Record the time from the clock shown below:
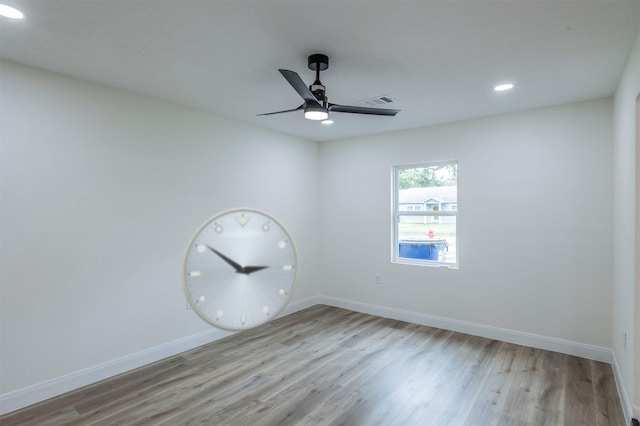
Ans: 2:51
